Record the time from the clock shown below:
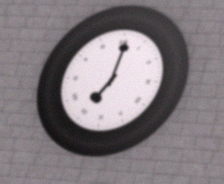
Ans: 7:01
